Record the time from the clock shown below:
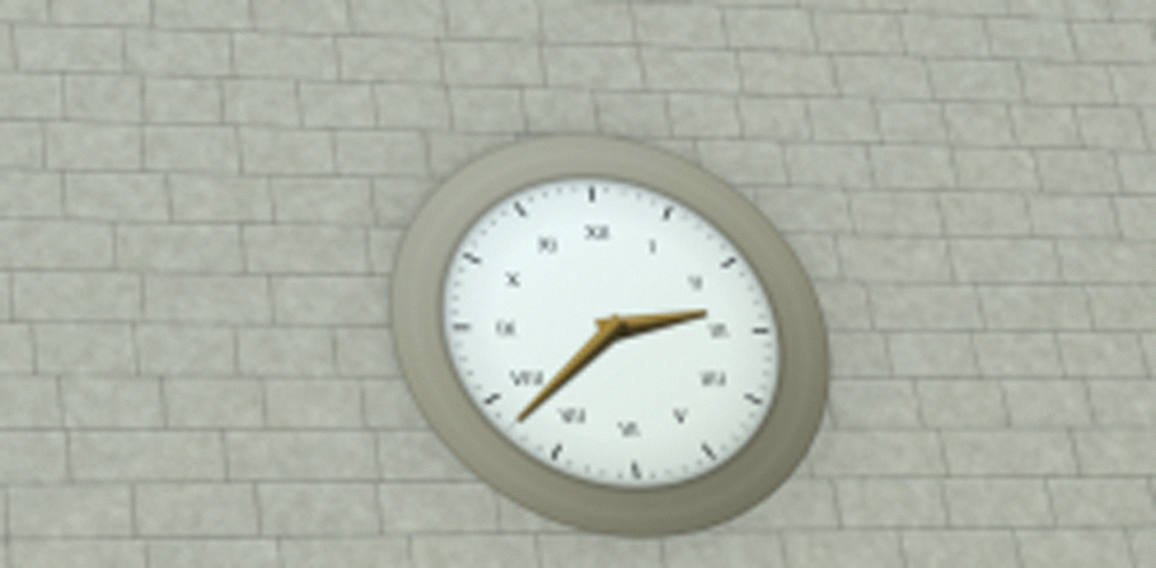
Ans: 2:38
